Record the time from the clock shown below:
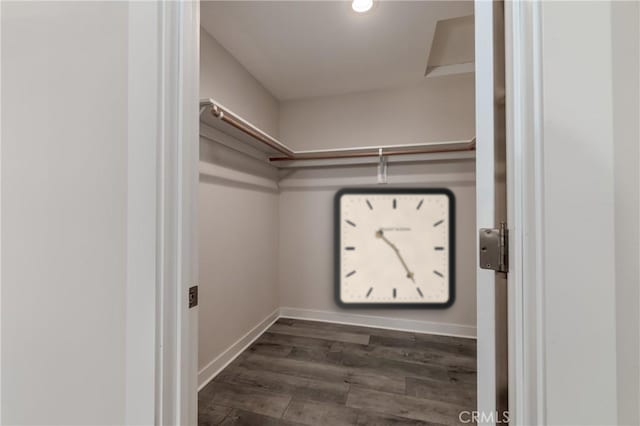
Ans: 10:25
